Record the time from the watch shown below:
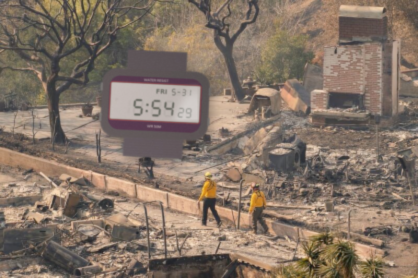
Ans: 5:54:29
